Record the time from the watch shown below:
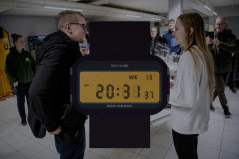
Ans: 20:31:37
